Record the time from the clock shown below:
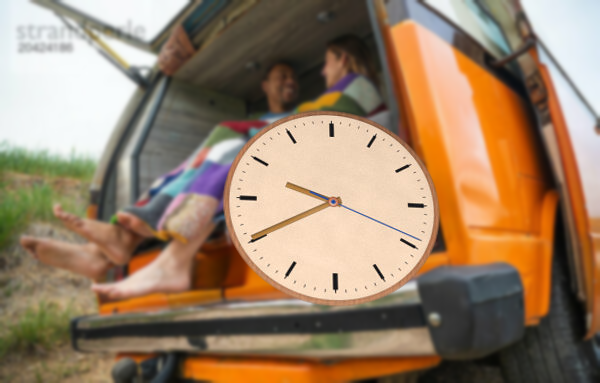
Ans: 9:40:19
